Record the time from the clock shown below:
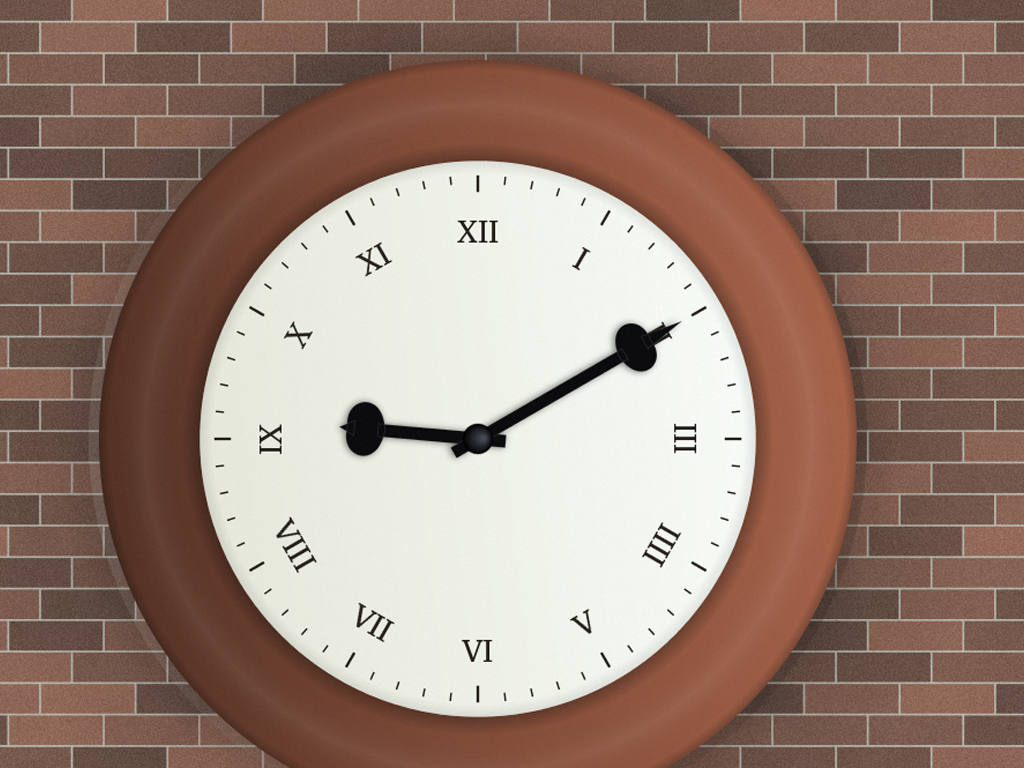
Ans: 9:10
